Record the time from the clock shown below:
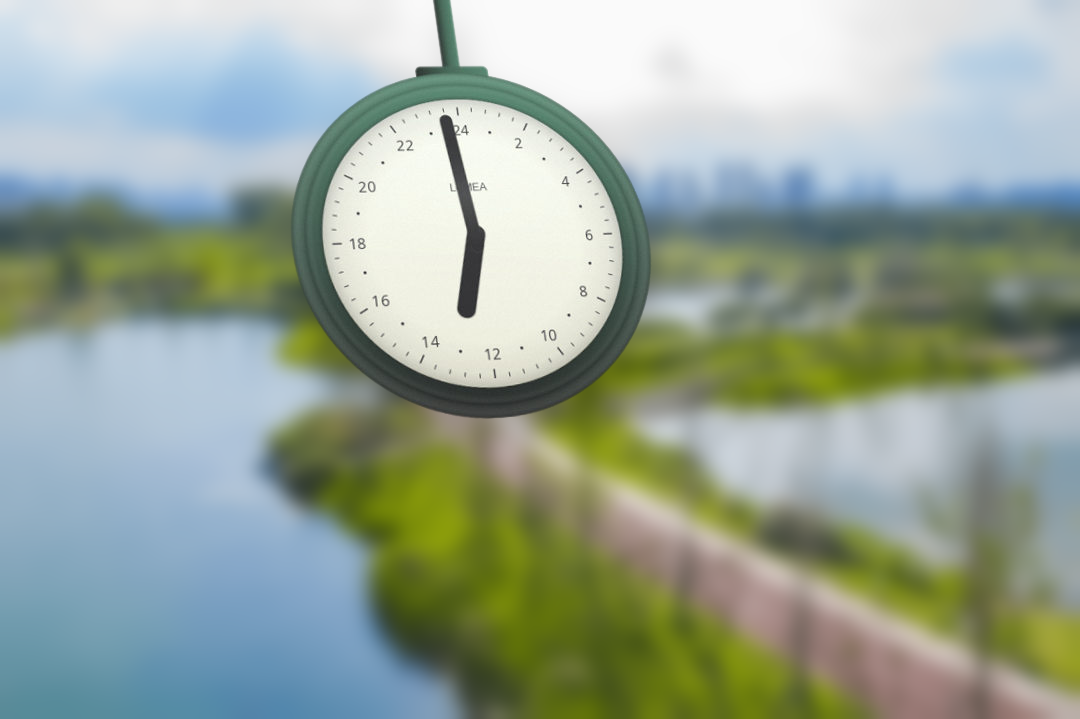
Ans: 12:59
